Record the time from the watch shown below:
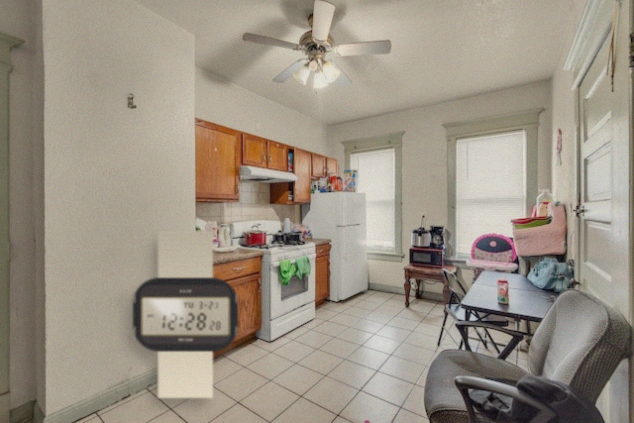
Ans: 12:28
